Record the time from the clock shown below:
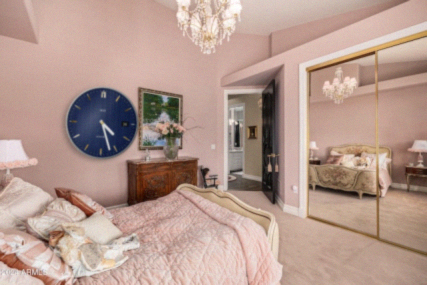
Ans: 4:27
